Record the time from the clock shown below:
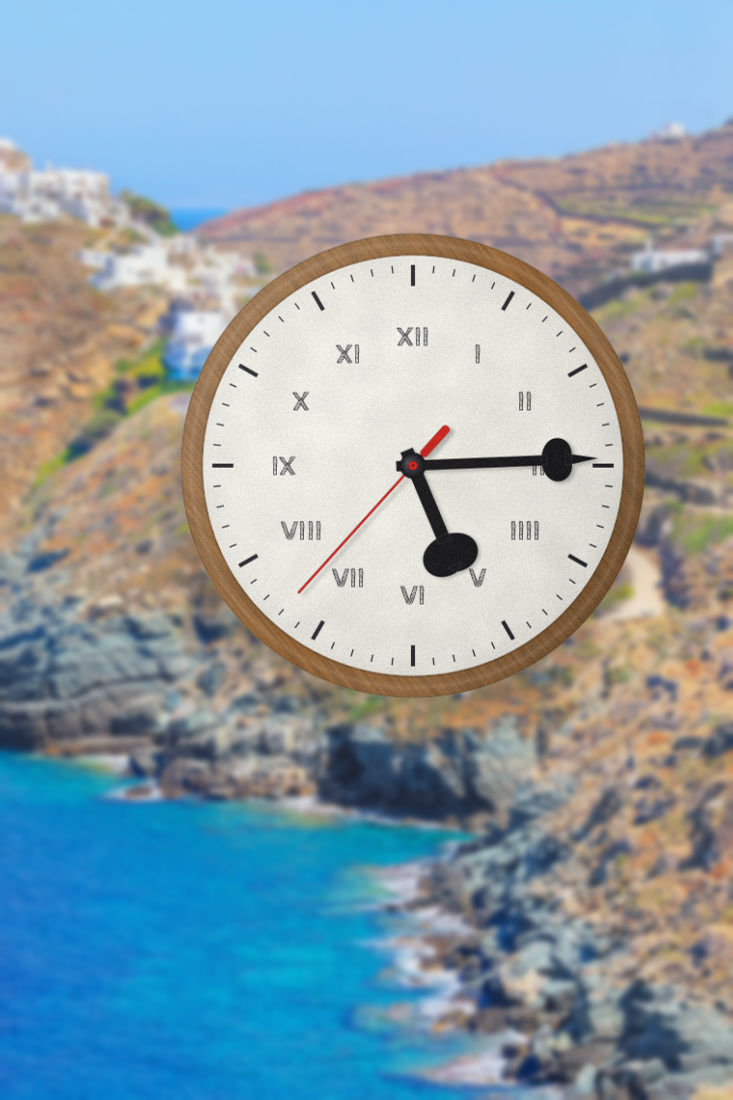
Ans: 5:14:37
